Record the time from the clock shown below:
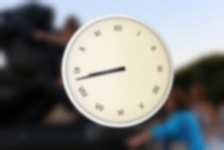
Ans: 8:43
